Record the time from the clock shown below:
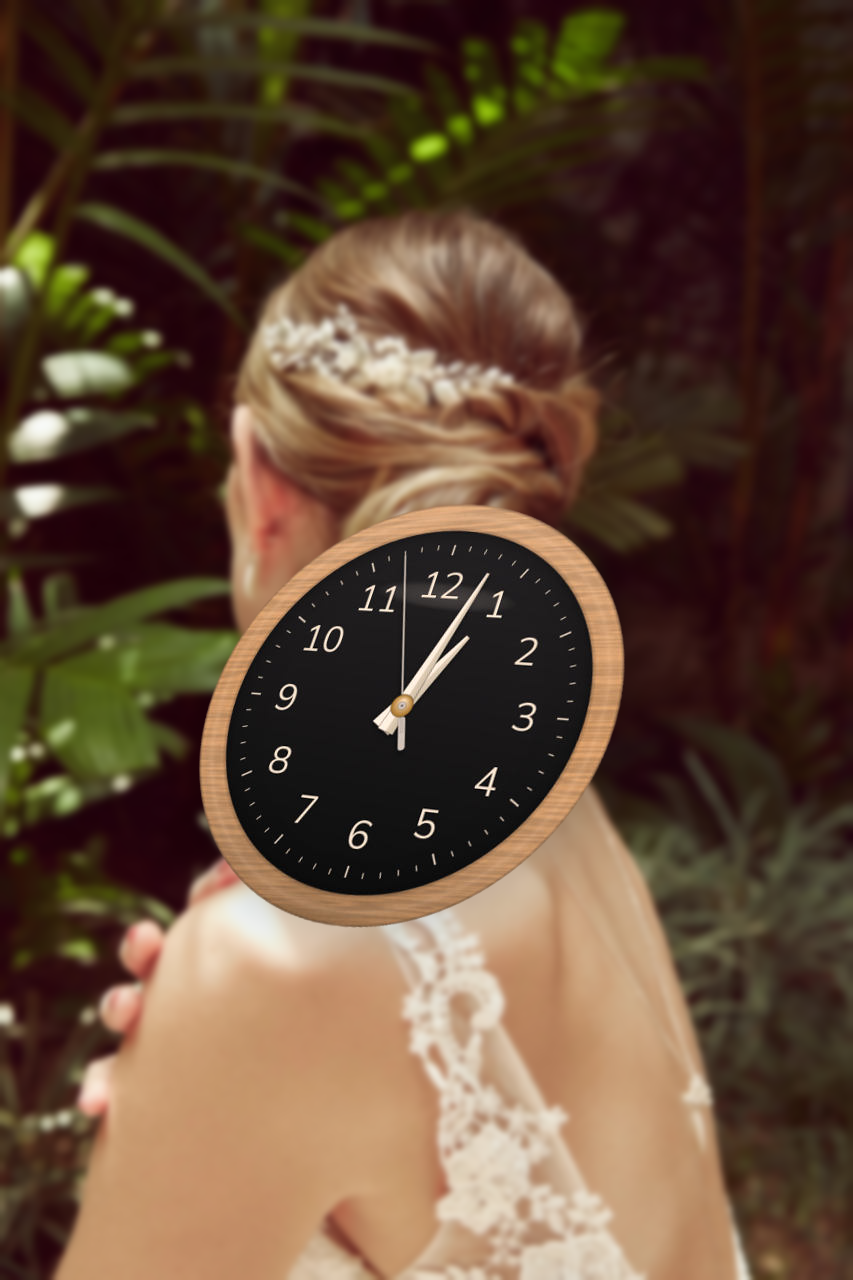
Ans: 1:02:57
